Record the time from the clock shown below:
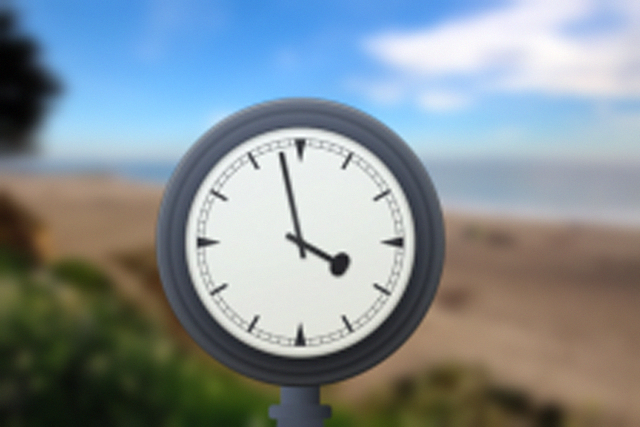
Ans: 3:58
